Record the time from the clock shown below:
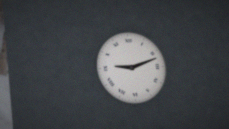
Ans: 9:12
